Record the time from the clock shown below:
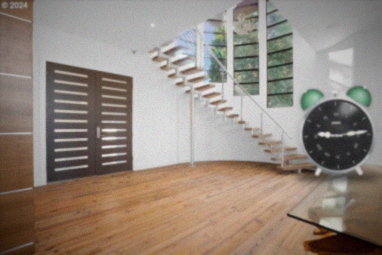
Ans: 9:14
